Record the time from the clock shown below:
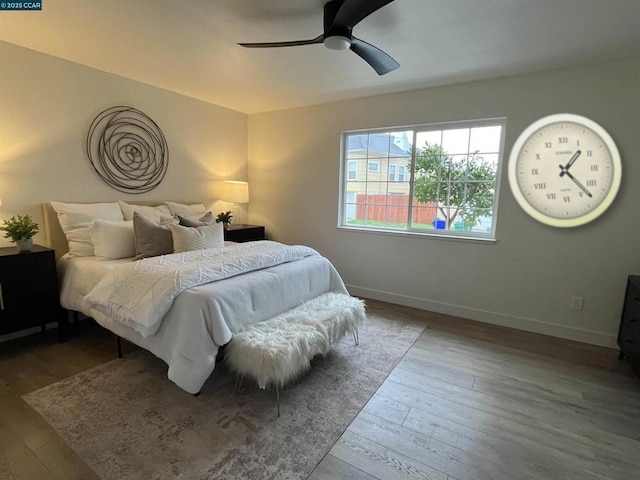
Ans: 1:23
